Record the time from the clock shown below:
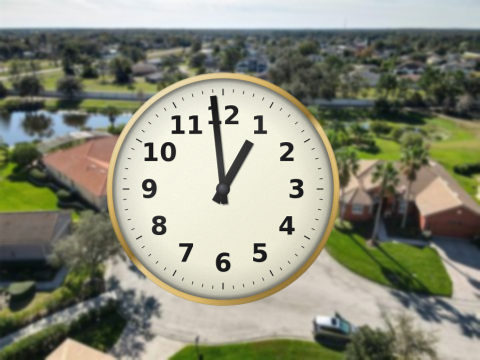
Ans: 12:59
